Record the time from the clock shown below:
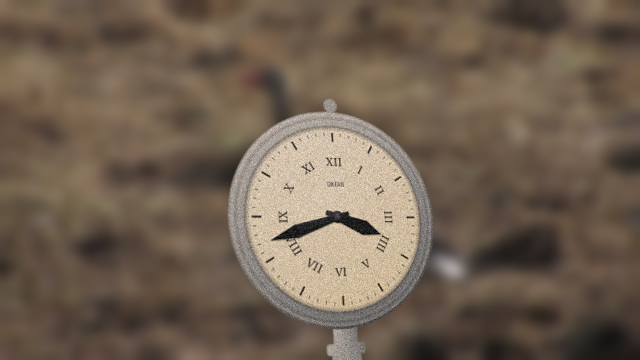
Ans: 3:42
